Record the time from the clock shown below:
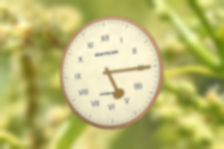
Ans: 5:15
